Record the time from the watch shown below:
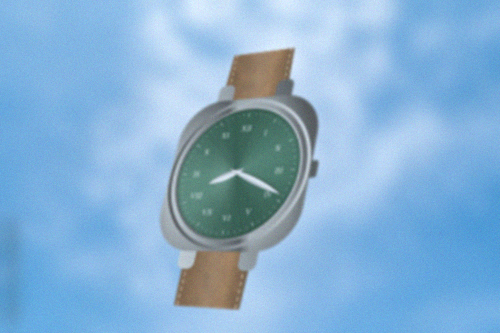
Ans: 8:19
